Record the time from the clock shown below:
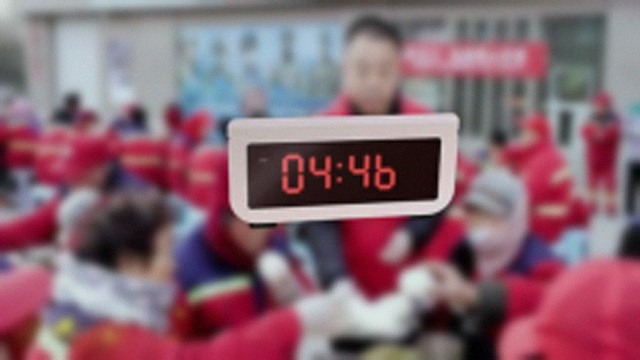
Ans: 4:46
